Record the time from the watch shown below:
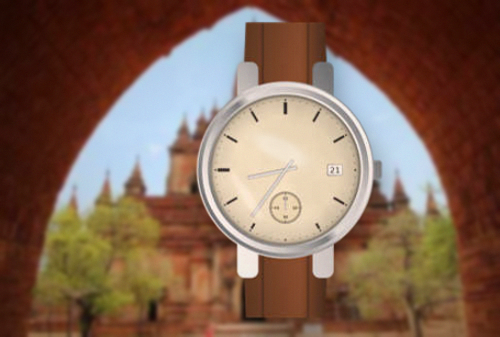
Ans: 8:36
